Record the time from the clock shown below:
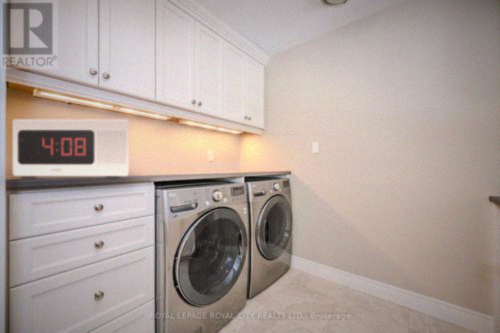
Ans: 4:08
